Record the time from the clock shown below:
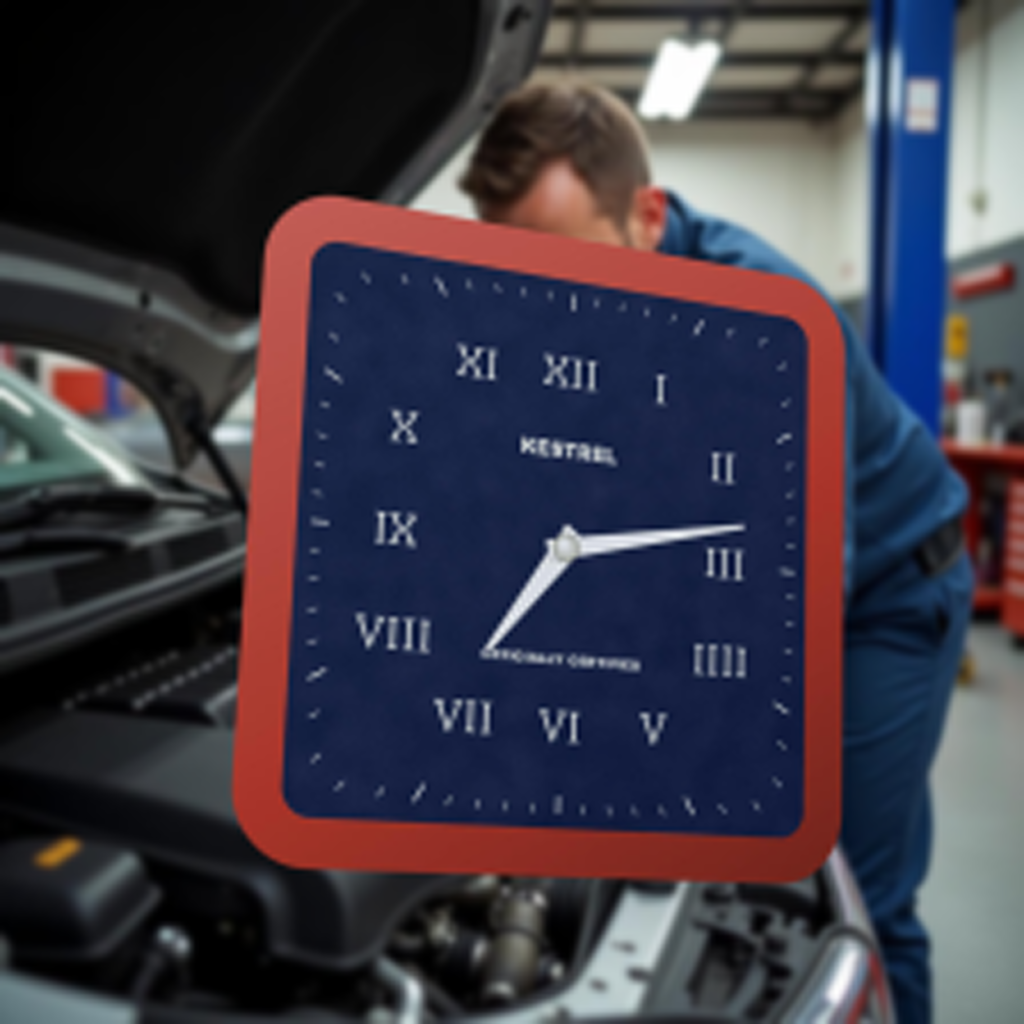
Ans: 7:13
